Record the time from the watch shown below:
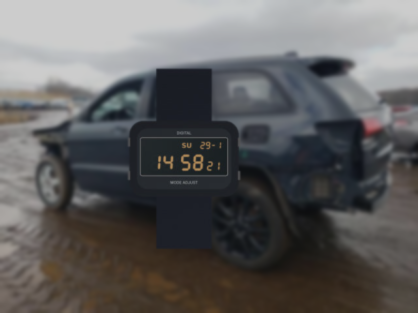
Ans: 14:58:21
